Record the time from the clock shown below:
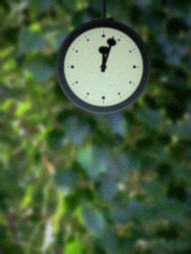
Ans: 12:03
